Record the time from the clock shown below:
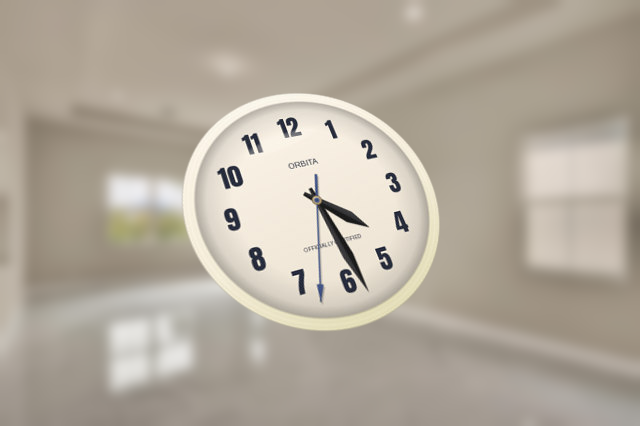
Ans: 4:28:33
